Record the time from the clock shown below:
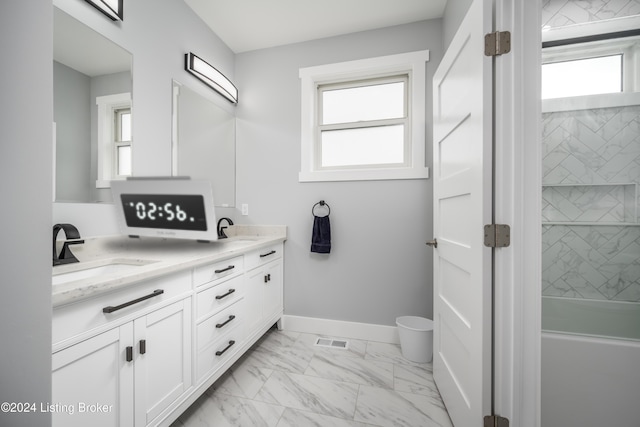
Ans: 2:56
